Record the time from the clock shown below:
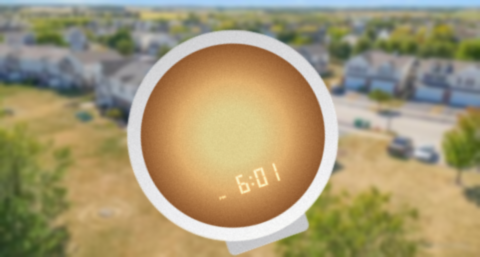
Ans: 6:01
